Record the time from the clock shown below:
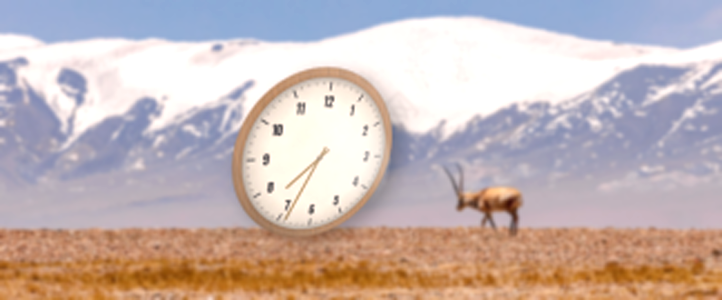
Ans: 7:34
